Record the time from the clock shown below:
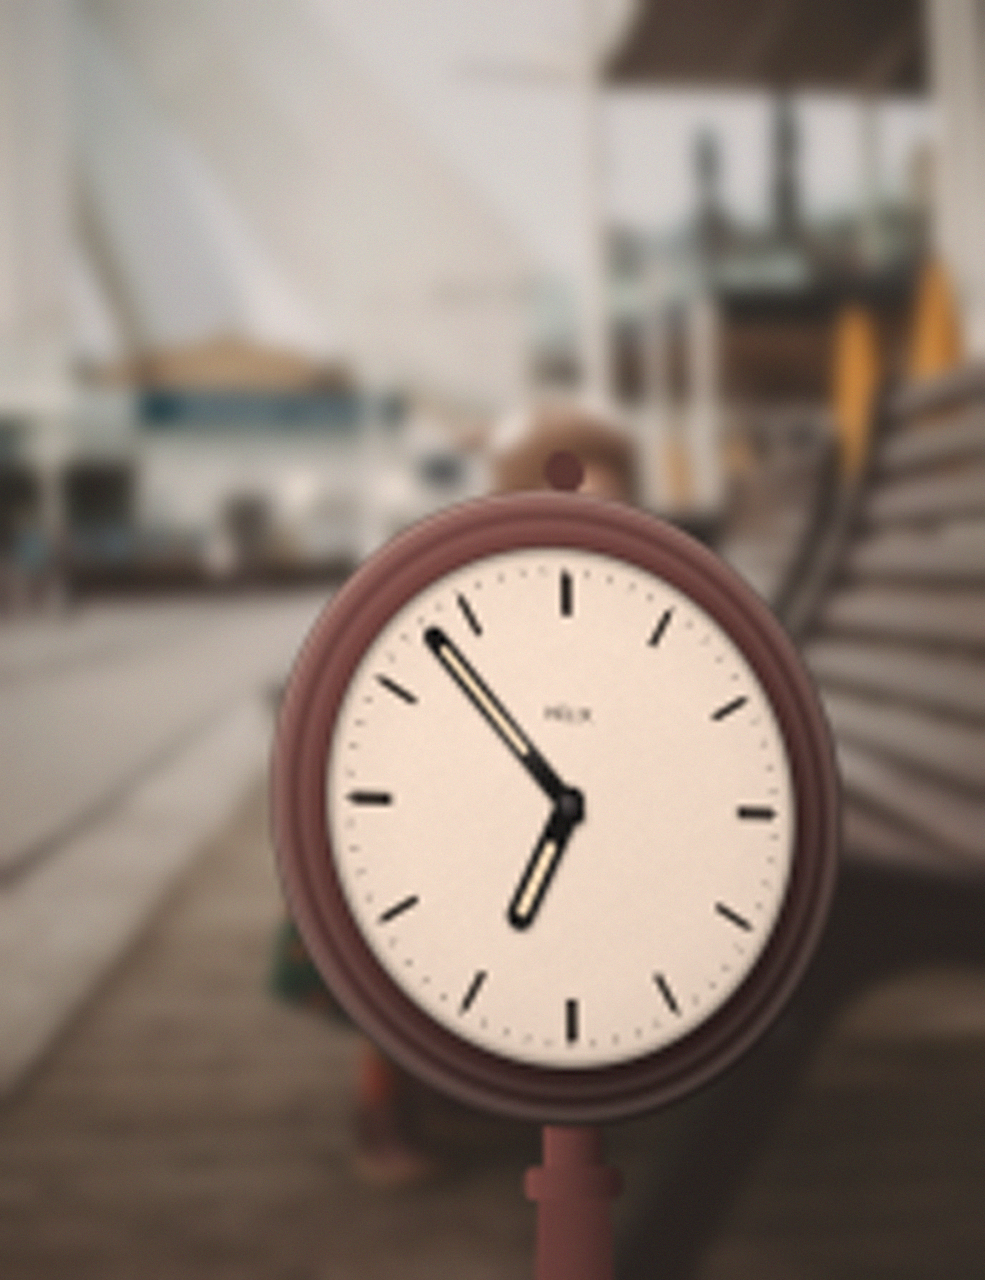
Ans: 6:53
